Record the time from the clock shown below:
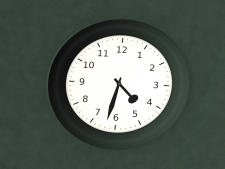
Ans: 4:32
